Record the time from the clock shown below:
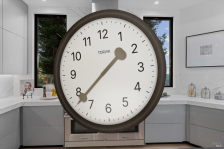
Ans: 1:38
